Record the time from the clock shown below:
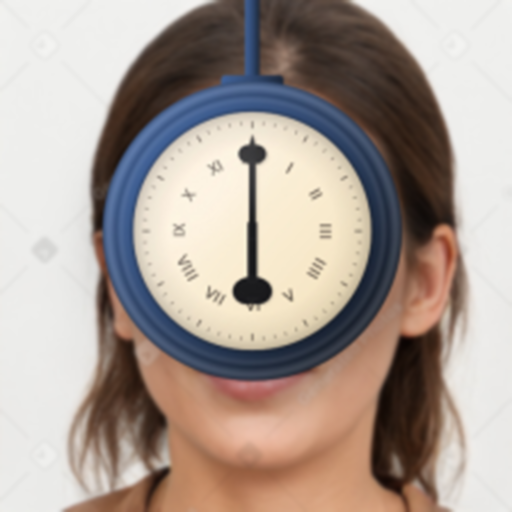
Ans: 6:00
